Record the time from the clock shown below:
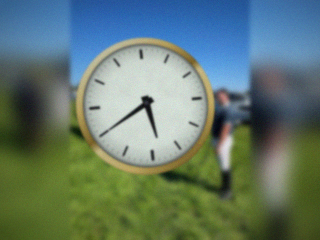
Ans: 5:40
